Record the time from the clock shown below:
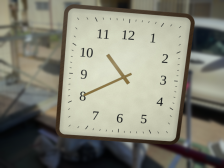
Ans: 10:40
